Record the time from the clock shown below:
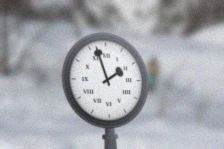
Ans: 1:57
